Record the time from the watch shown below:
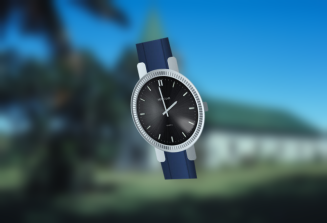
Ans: 1:59
